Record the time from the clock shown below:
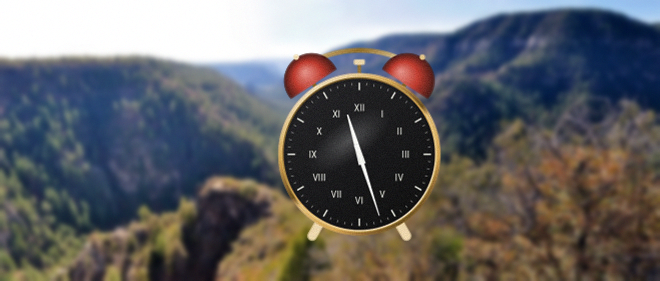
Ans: 11:27
